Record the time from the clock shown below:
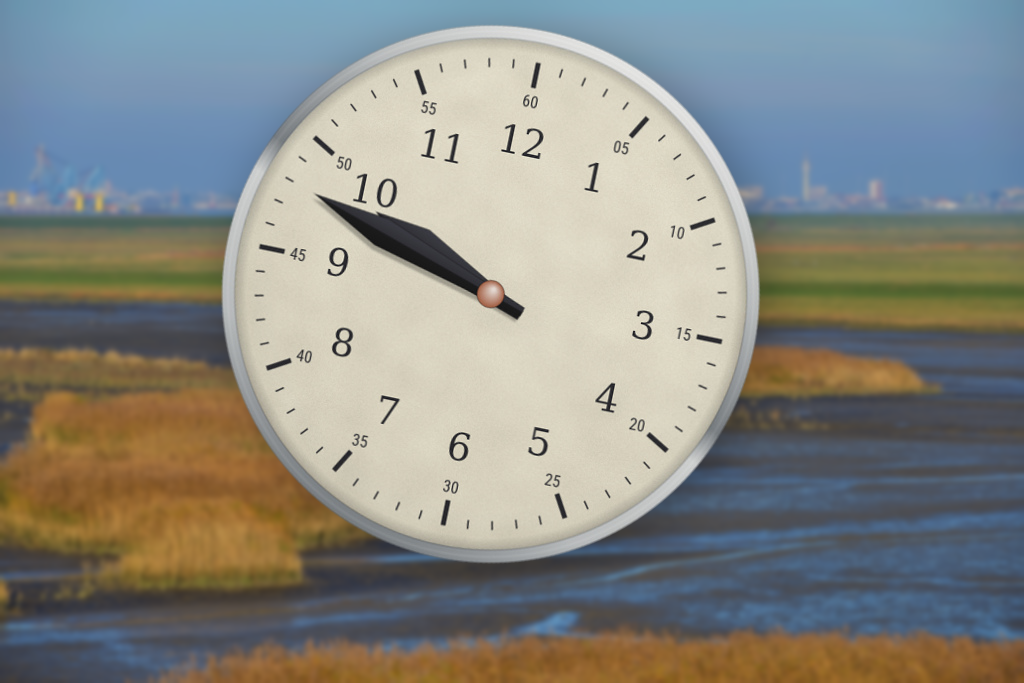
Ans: 9:48
